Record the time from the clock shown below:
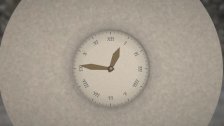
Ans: 12:46
